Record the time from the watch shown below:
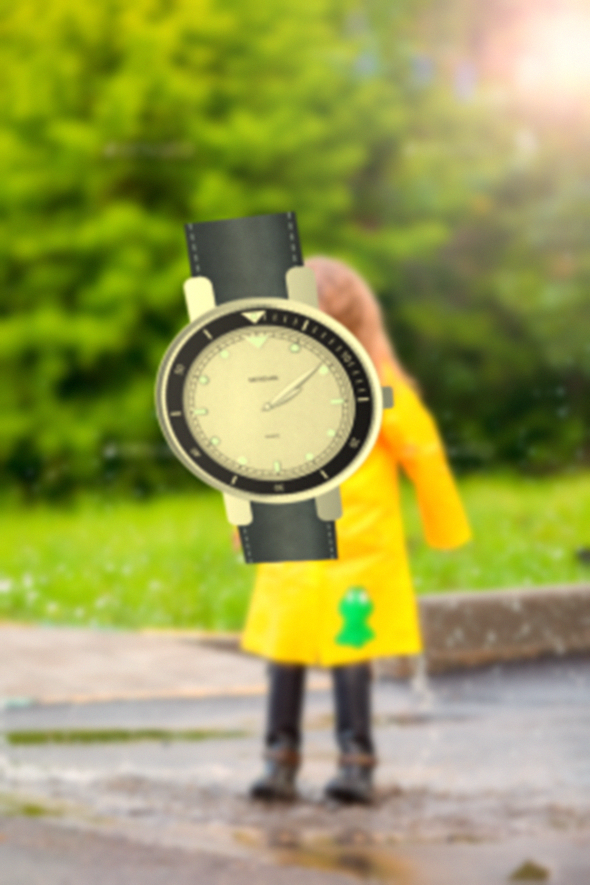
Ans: 2:09
